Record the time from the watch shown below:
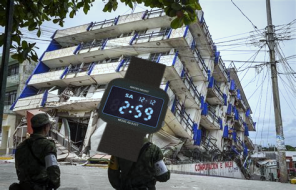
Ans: 2:59
